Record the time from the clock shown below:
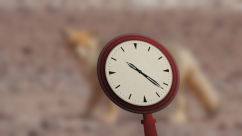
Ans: 10:22
